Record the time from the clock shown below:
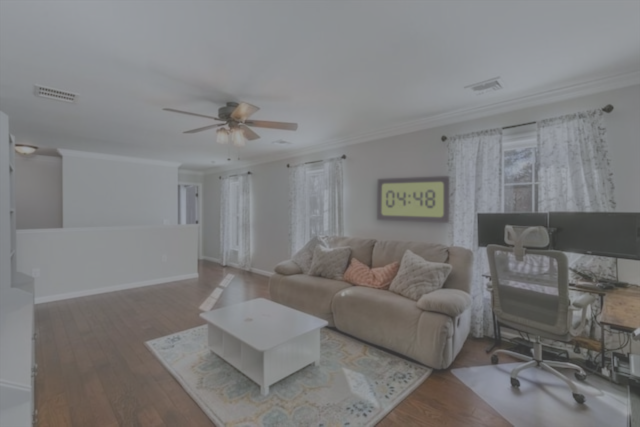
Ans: 4:48
